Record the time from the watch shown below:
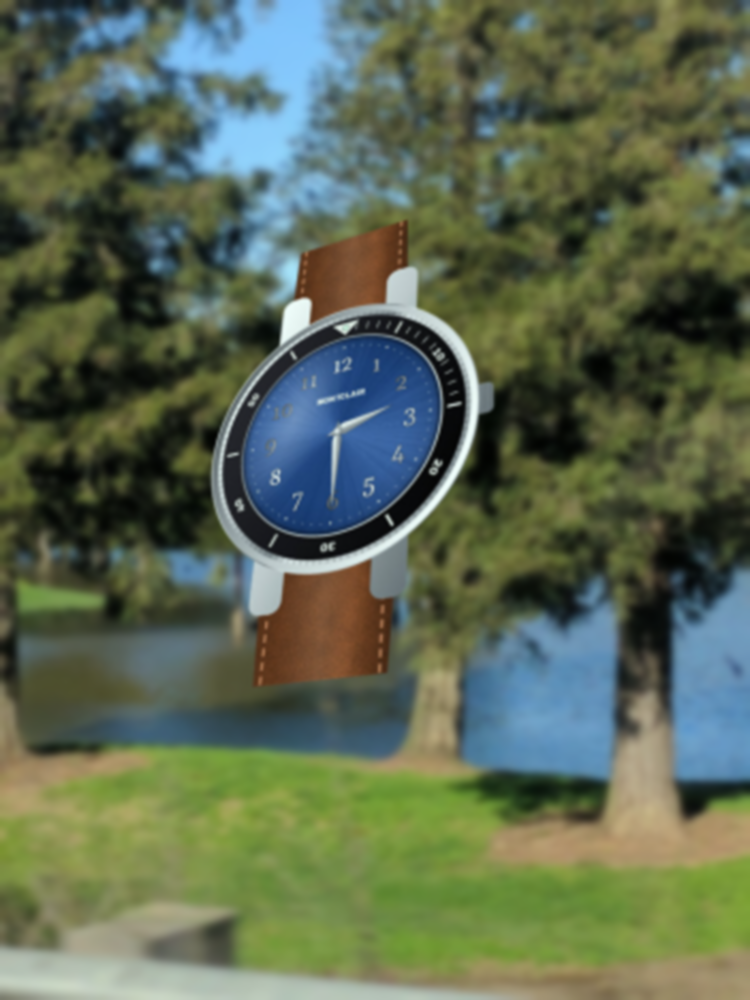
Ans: 2:30
